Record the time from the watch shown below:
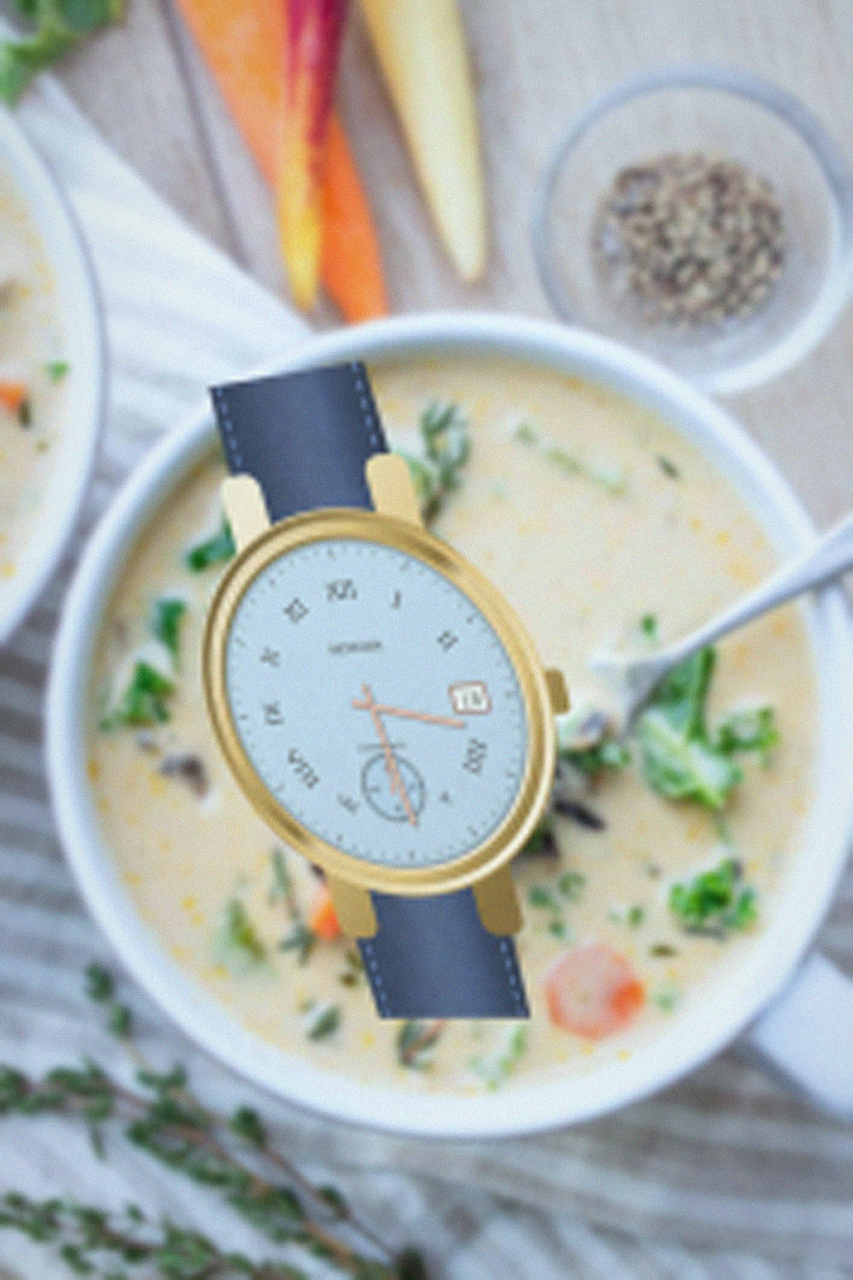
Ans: 3:29
